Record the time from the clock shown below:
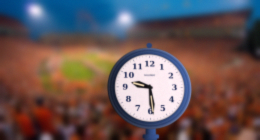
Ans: 9:29
